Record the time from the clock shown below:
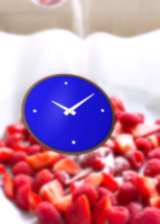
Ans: 10:09
